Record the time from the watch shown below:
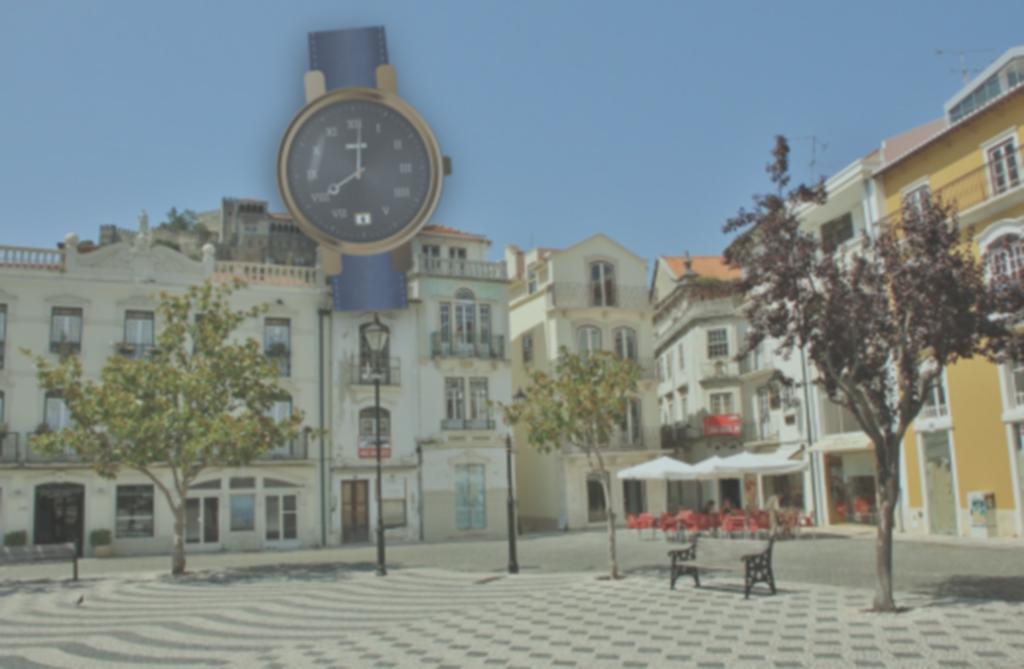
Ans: 8:01
